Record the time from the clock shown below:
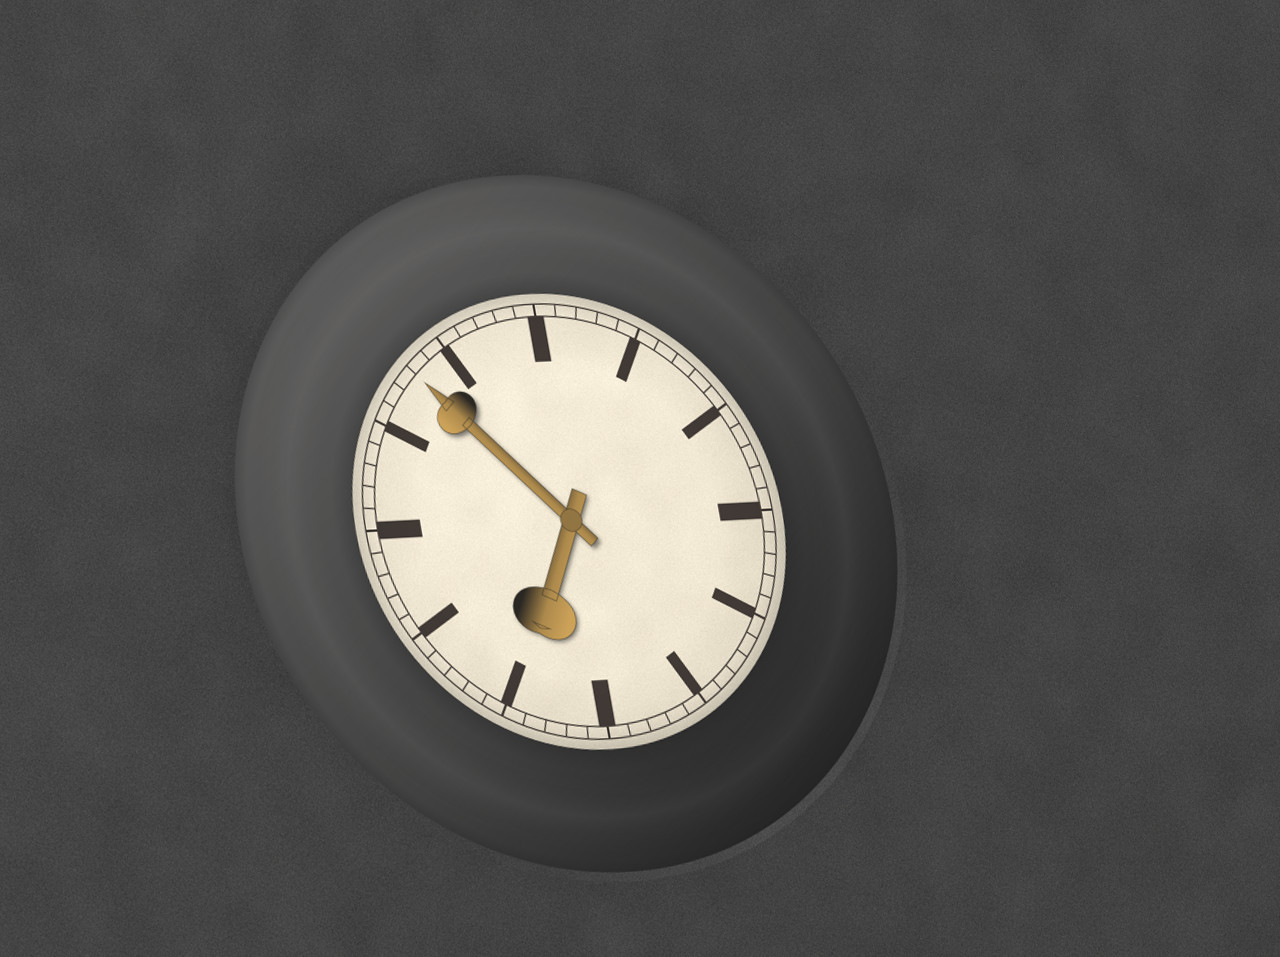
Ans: 6:53
